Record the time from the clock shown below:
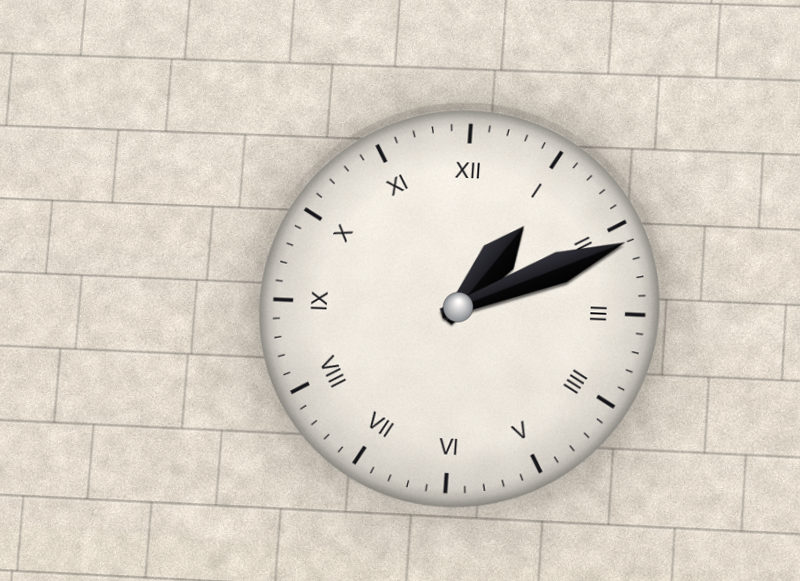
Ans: 1:11
